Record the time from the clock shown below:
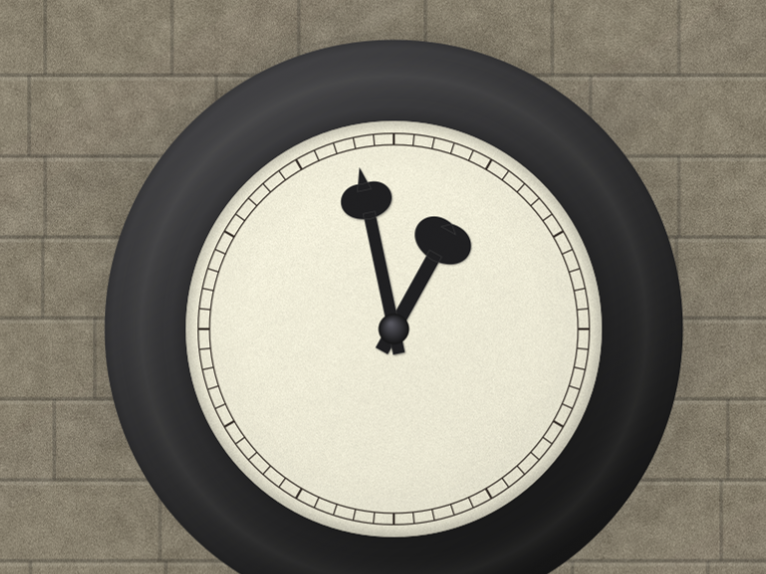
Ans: 12:58
